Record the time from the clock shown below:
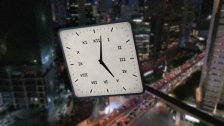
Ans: 5:02
